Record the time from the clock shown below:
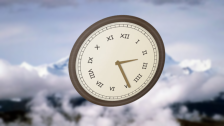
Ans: 2:24
